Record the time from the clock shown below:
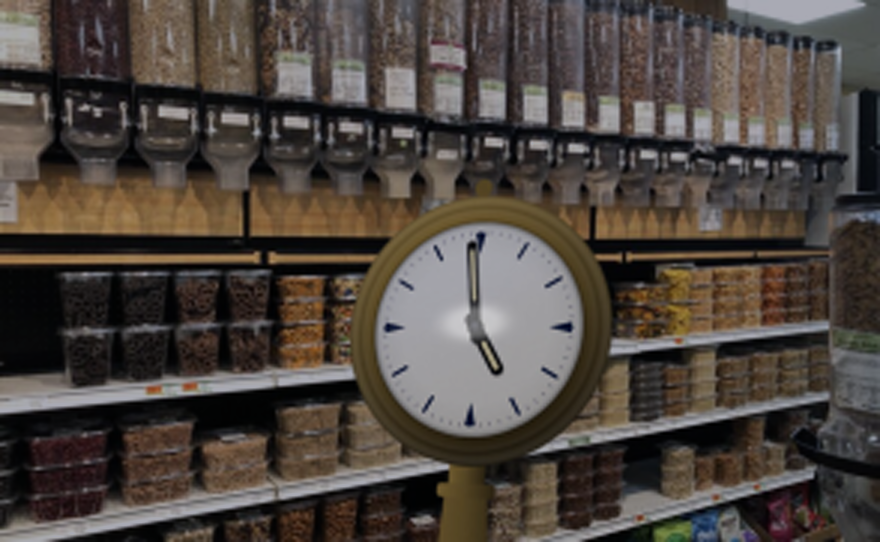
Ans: 4:59
